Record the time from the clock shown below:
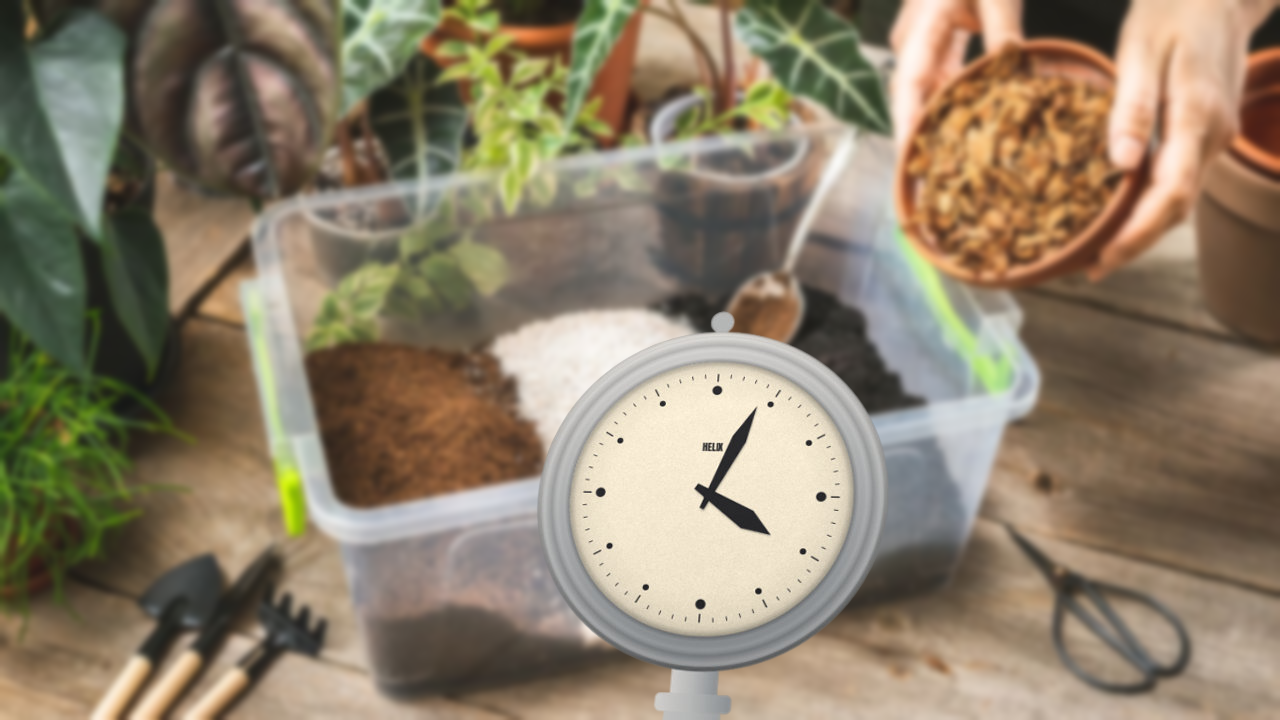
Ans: 4:04
